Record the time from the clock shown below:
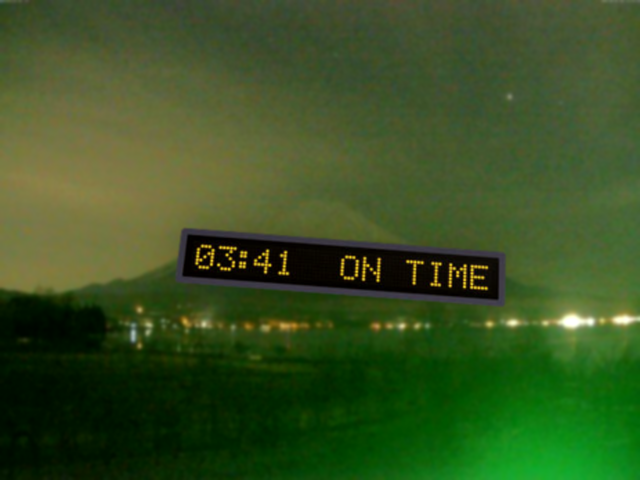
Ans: 3:41
